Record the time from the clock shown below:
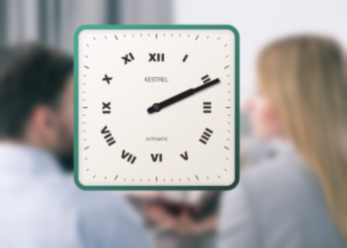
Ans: 2:11
